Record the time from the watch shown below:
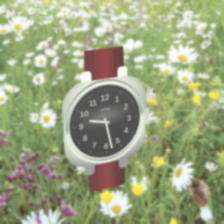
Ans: 9:28
